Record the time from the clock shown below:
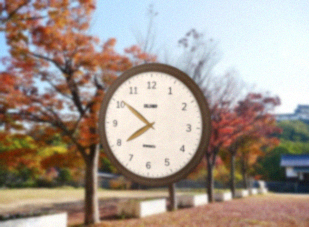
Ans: 7:51
